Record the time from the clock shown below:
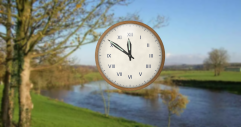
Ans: 11:51
